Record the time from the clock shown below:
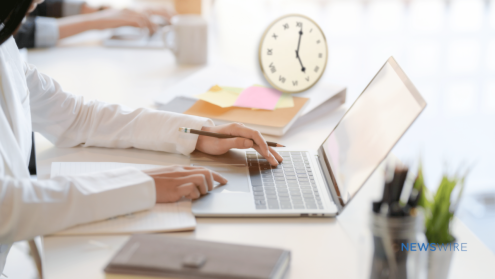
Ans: 5:01
